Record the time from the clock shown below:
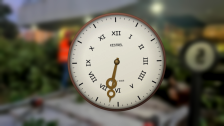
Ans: 6:32
